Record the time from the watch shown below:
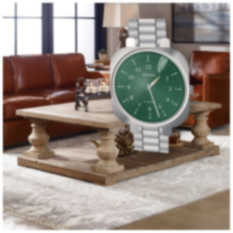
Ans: 1:27
